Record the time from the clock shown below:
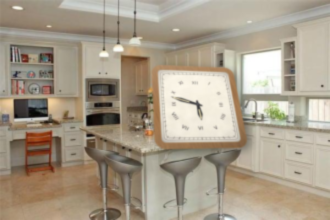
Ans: 5:48
